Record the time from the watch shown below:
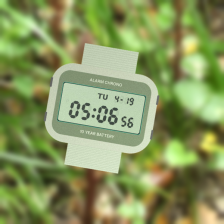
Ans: 5:06:56
